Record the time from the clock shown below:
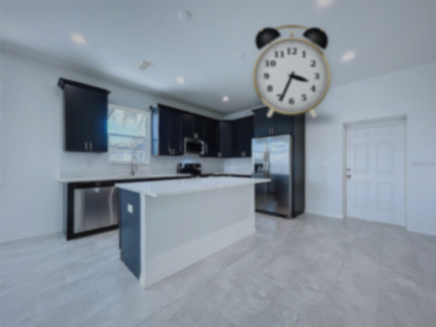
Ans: 3:34
